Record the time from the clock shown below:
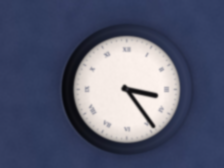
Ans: 3:24
